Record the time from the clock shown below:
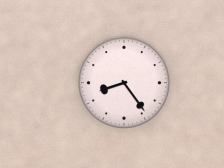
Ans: 8:24
